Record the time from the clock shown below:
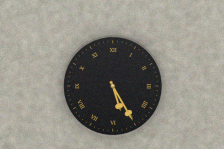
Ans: 5:25
